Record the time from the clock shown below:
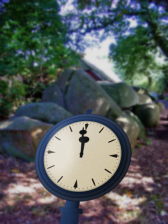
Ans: 11:59
